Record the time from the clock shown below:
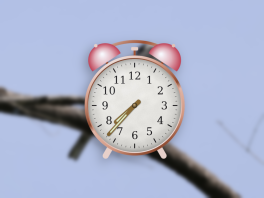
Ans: 7:37
